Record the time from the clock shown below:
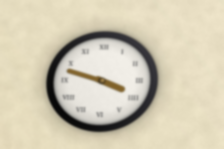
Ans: 3:48
